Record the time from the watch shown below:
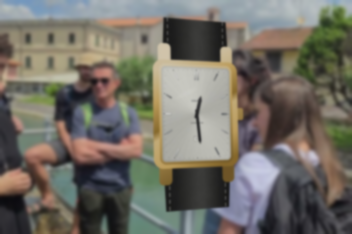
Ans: 12:29
